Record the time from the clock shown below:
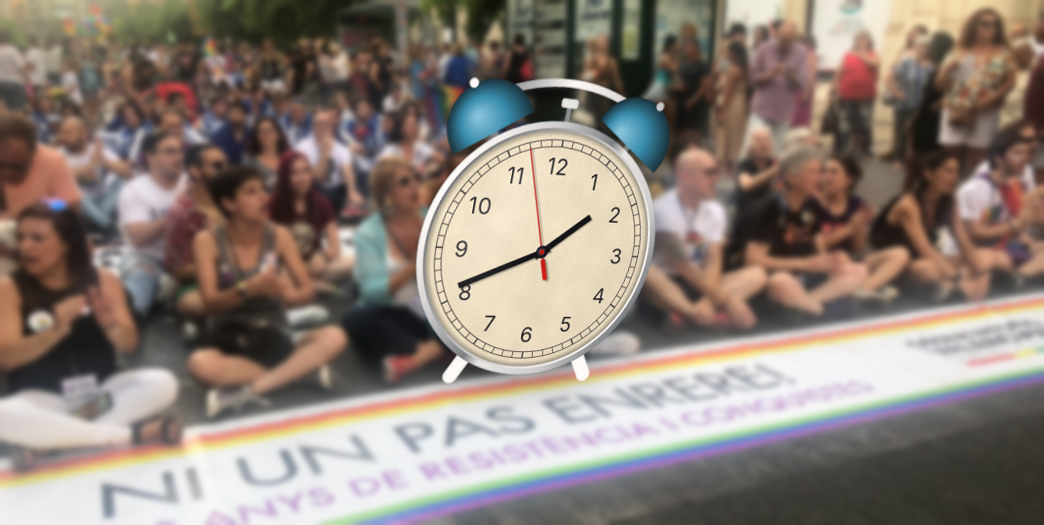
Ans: 1:40:57
